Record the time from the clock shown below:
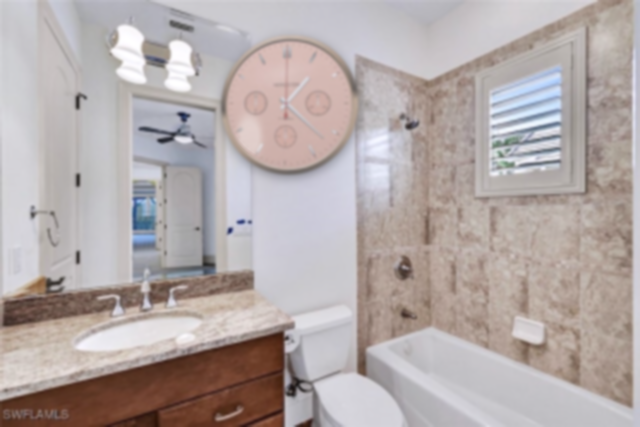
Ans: 1:22
